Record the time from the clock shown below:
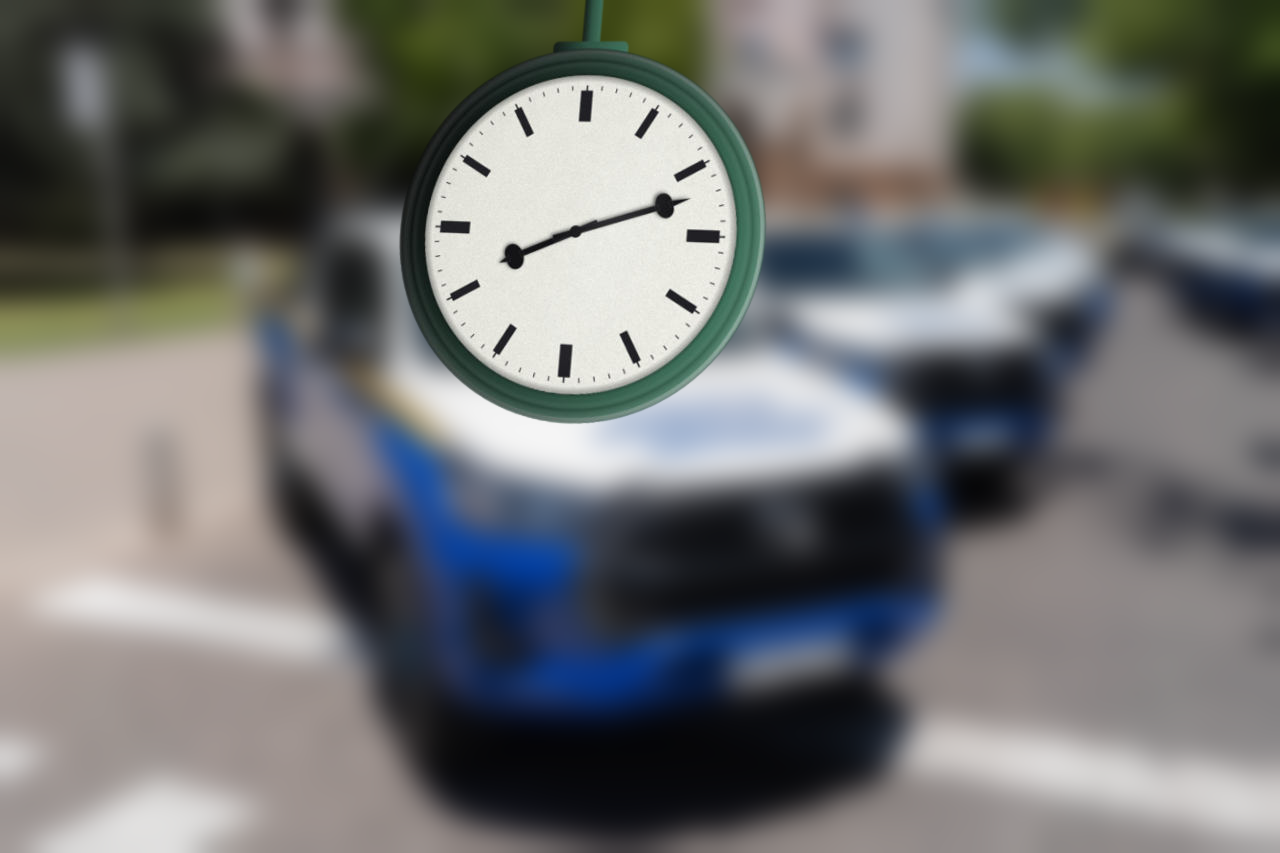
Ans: 8:12
